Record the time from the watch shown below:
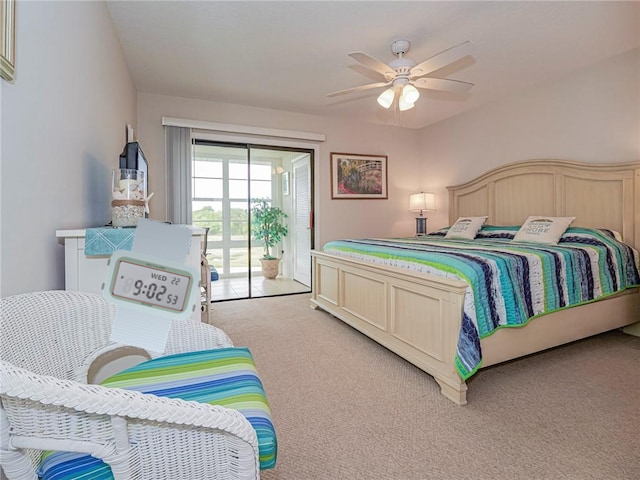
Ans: 9:02:53
